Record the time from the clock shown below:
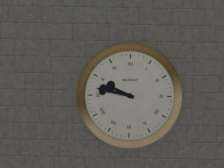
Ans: 9:47
